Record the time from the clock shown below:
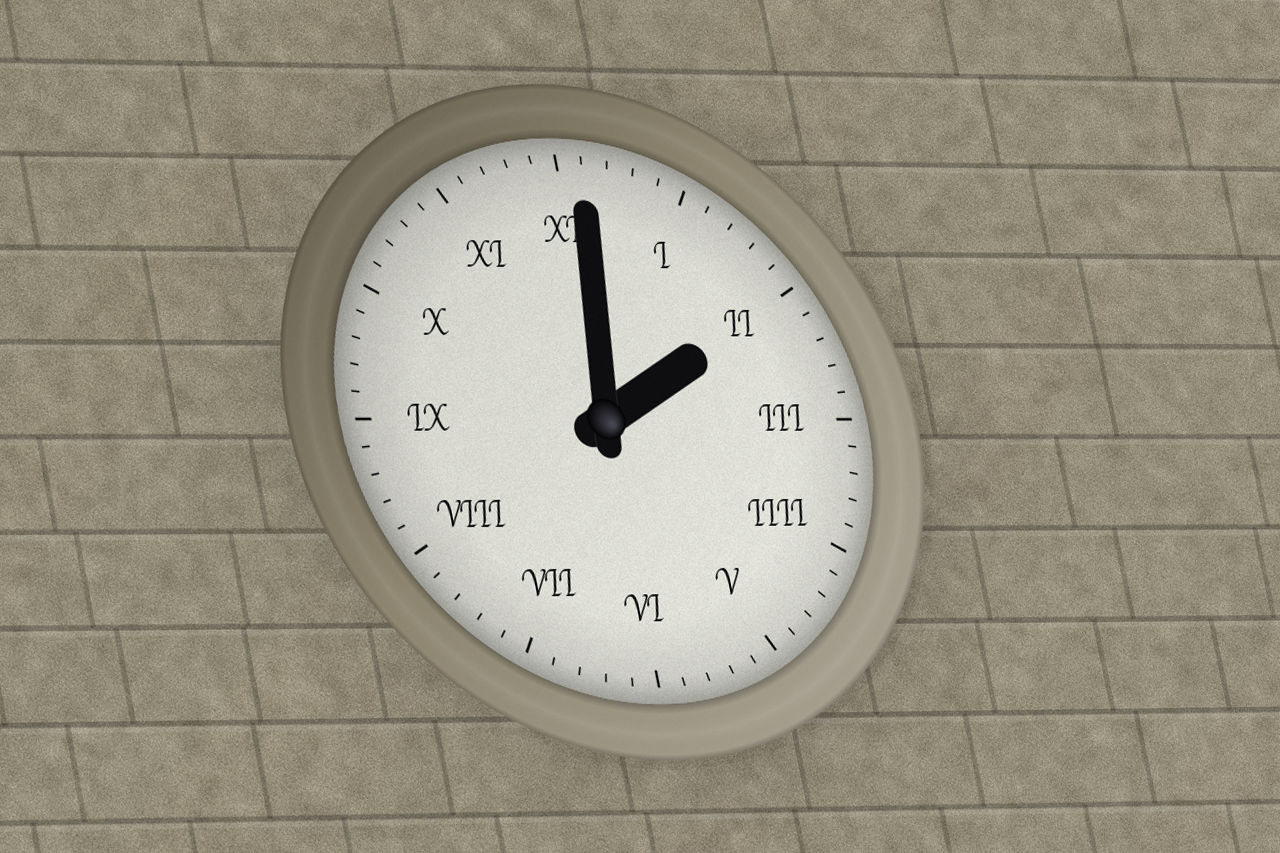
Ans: 2:01
